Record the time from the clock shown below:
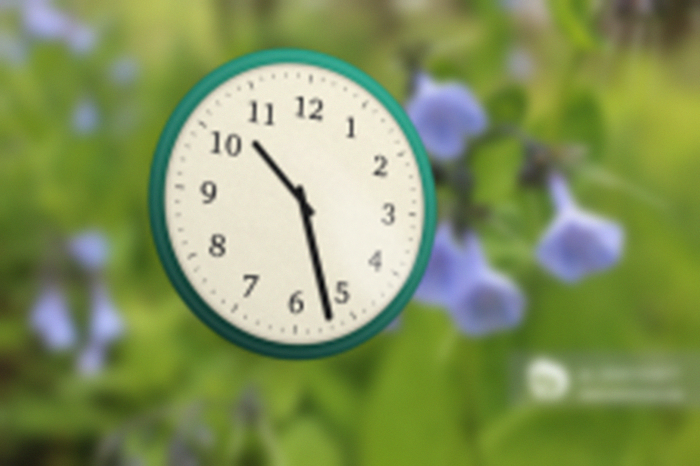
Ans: 10:27
